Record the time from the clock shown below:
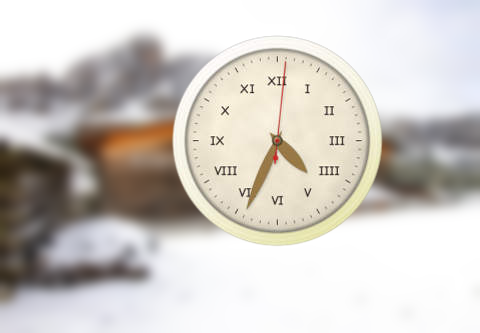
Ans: 4:34:01
